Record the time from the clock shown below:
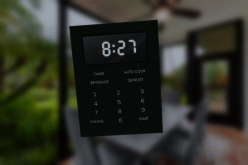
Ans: 8:27
